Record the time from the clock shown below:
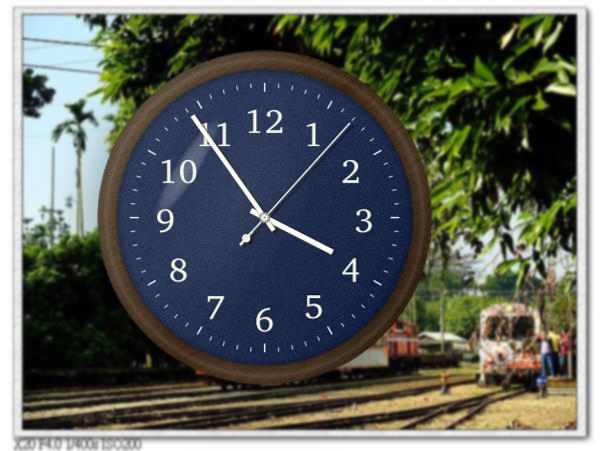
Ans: 3:54:07
